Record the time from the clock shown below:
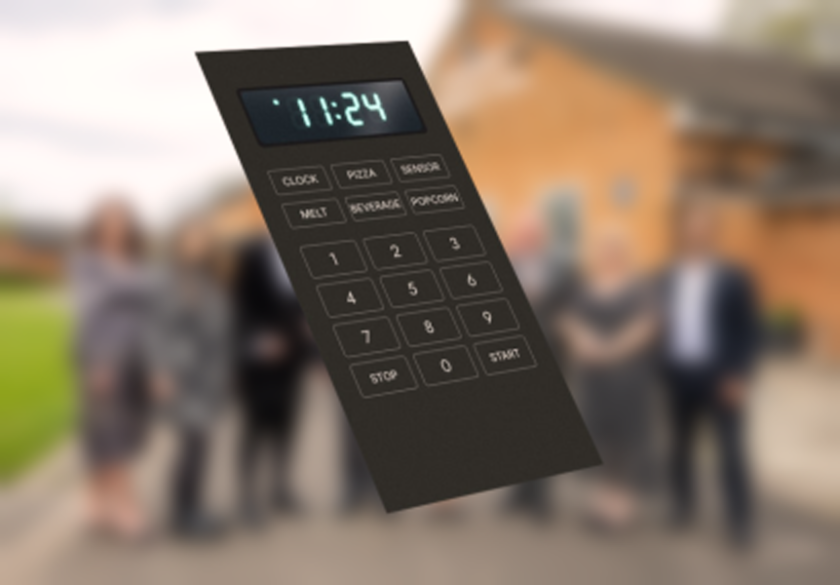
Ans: 11:24
